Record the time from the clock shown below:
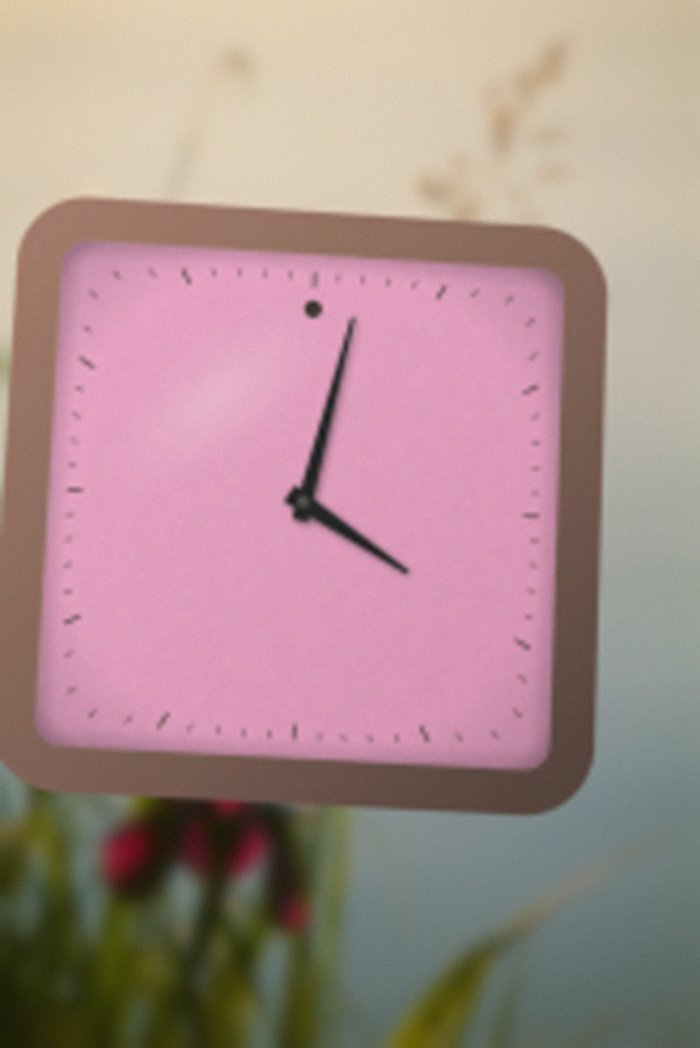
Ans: 4:02
